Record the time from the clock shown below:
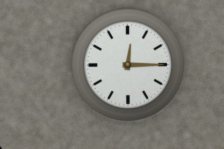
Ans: 12:15
